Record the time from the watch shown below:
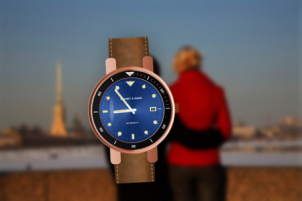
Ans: 8:54
